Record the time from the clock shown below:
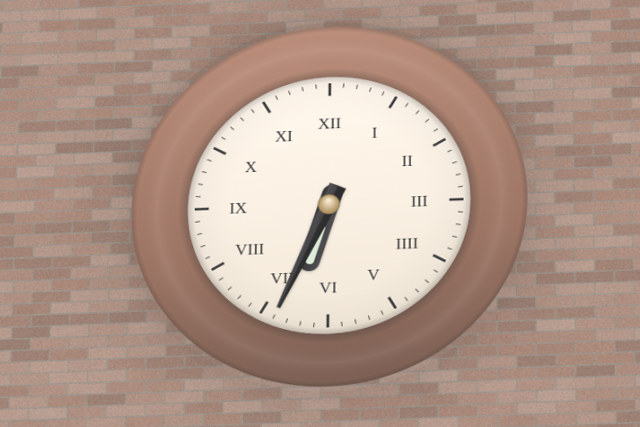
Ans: 6:34
